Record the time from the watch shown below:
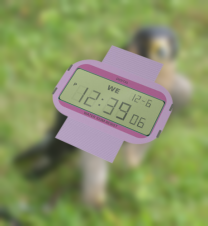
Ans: 12:39:06
